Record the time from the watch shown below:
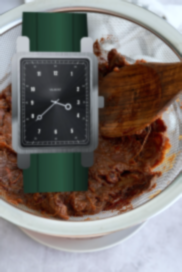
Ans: 3:38
